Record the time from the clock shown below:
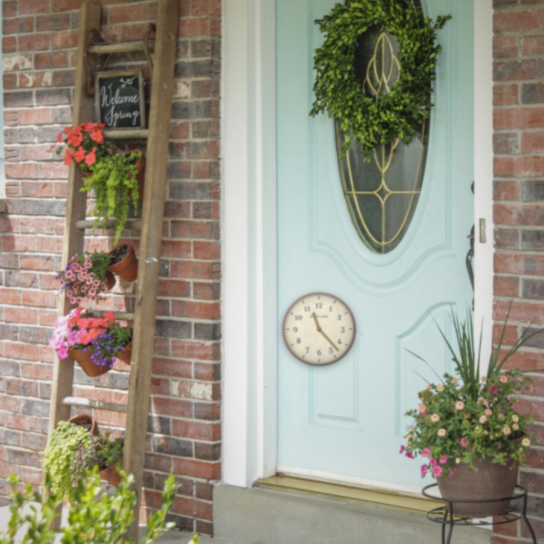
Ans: 11:23
